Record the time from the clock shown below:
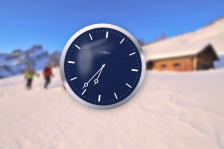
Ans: 6:36
